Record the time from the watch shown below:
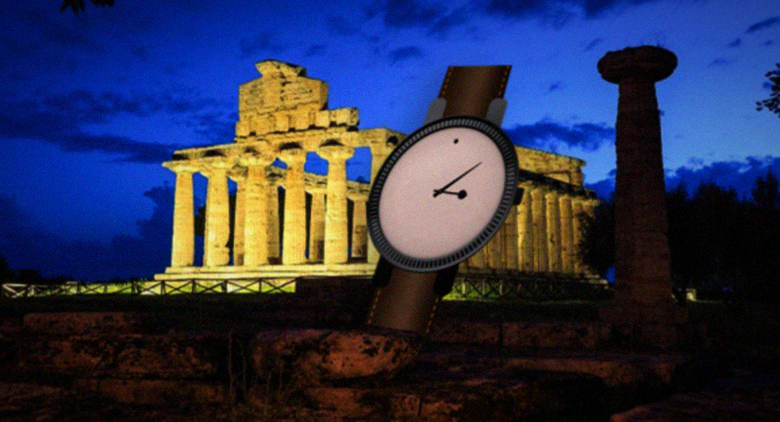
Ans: 3:08
